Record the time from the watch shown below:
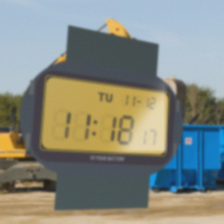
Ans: 11:18:17
